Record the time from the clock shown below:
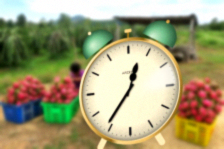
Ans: 12:36
